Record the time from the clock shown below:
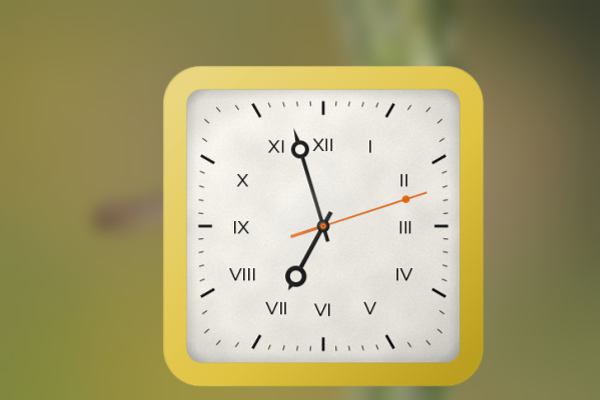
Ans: 6:57:12
